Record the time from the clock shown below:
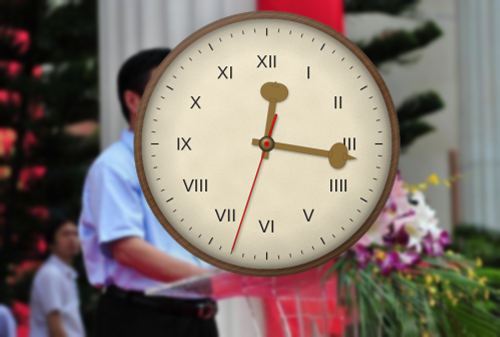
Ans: 12:16:33
